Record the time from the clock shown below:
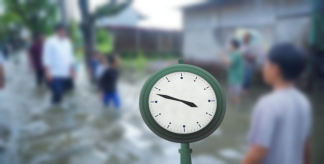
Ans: 3:48
